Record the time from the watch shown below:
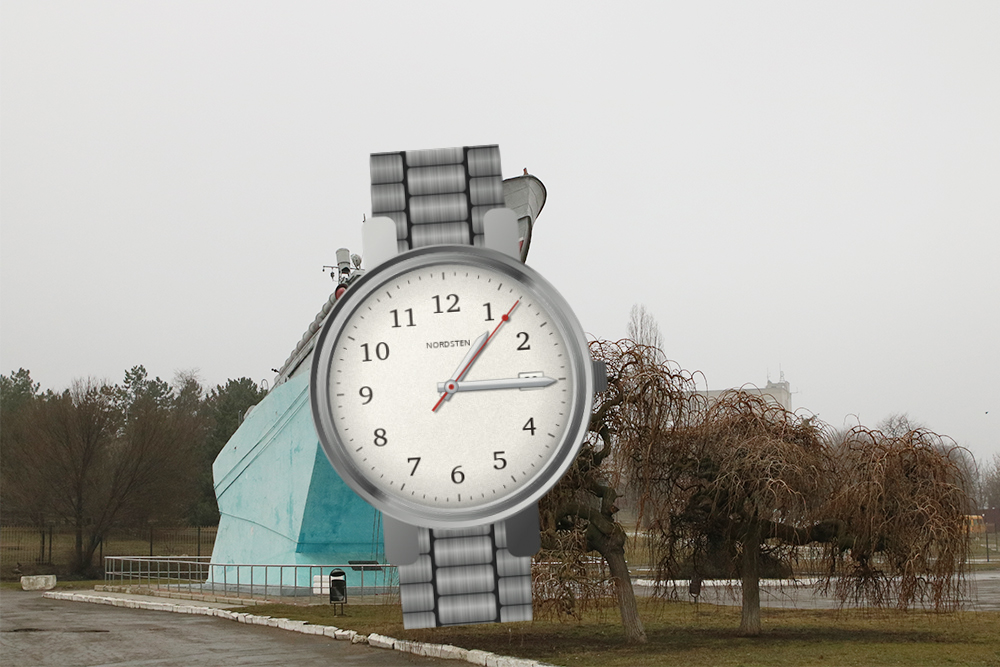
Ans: 1:15:07
